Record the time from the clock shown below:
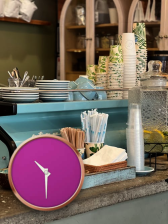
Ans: 10:30
